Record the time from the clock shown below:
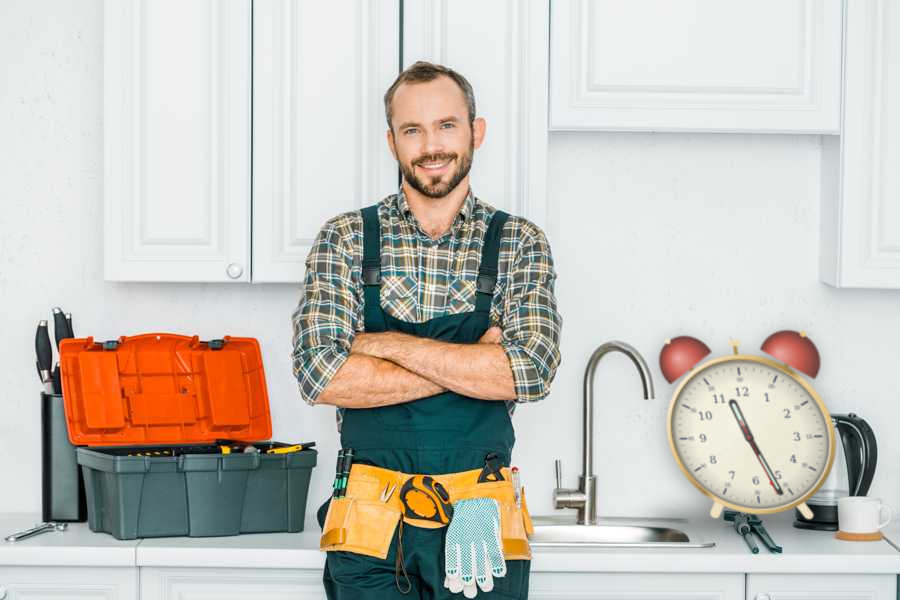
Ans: 11:26:27
